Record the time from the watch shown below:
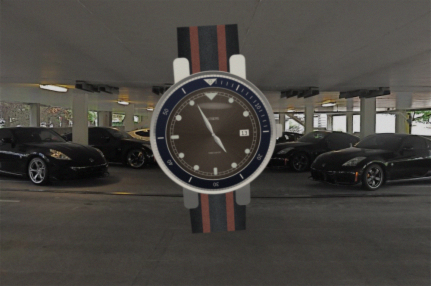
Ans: 4:56
